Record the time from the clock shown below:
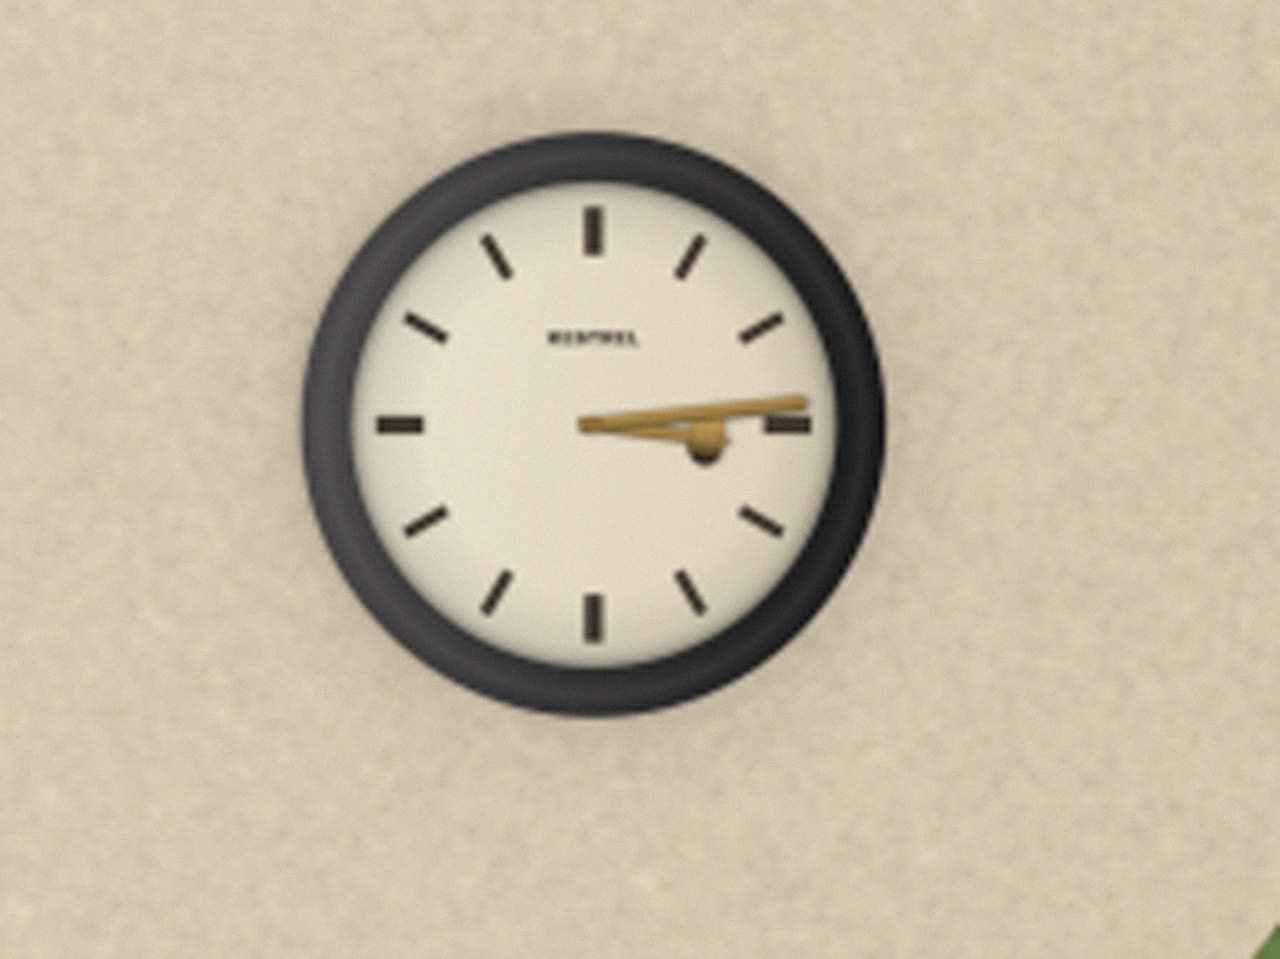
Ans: 3:14
